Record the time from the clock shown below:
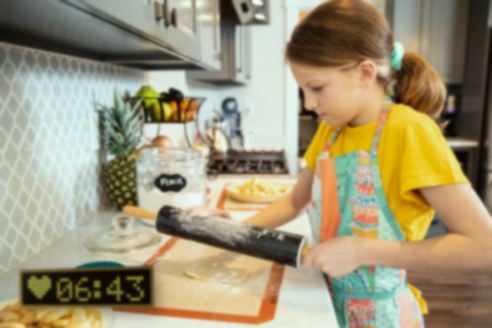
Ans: 6:43
